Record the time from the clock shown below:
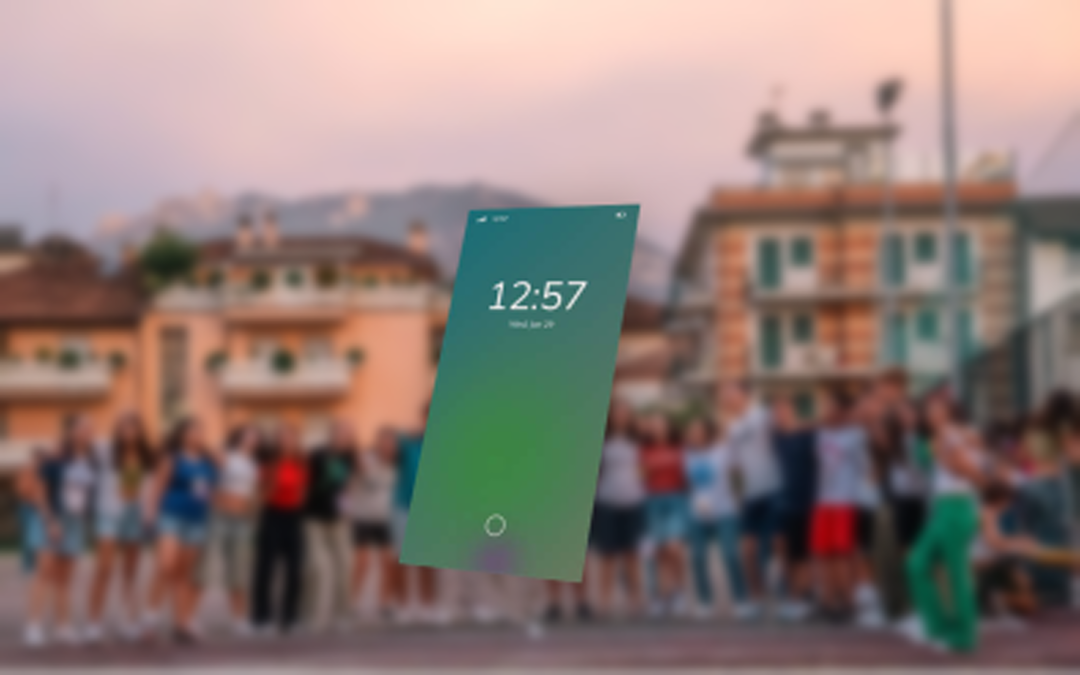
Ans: 12:57
